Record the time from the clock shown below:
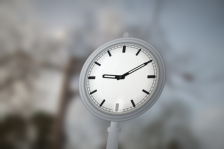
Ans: 9:10
